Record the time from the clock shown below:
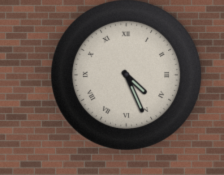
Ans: 4:26
